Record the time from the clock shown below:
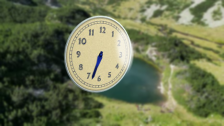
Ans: 6:33
